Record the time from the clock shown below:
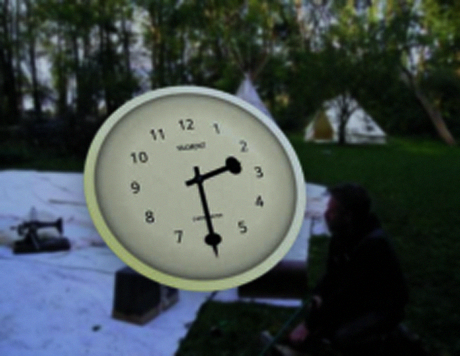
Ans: 2:30
